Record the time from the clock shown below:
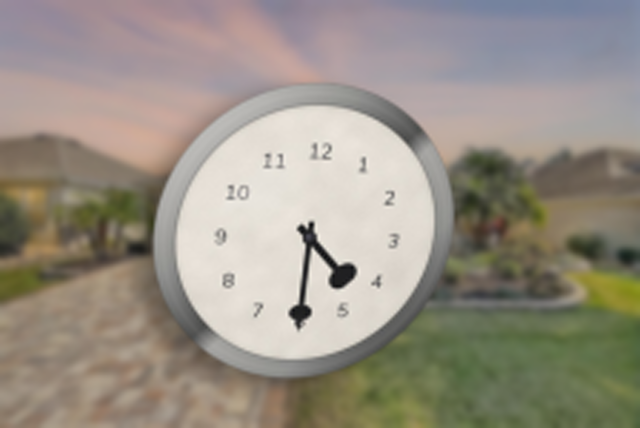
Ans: 4:30
